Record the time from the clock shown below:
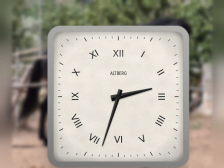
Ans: 2:33
